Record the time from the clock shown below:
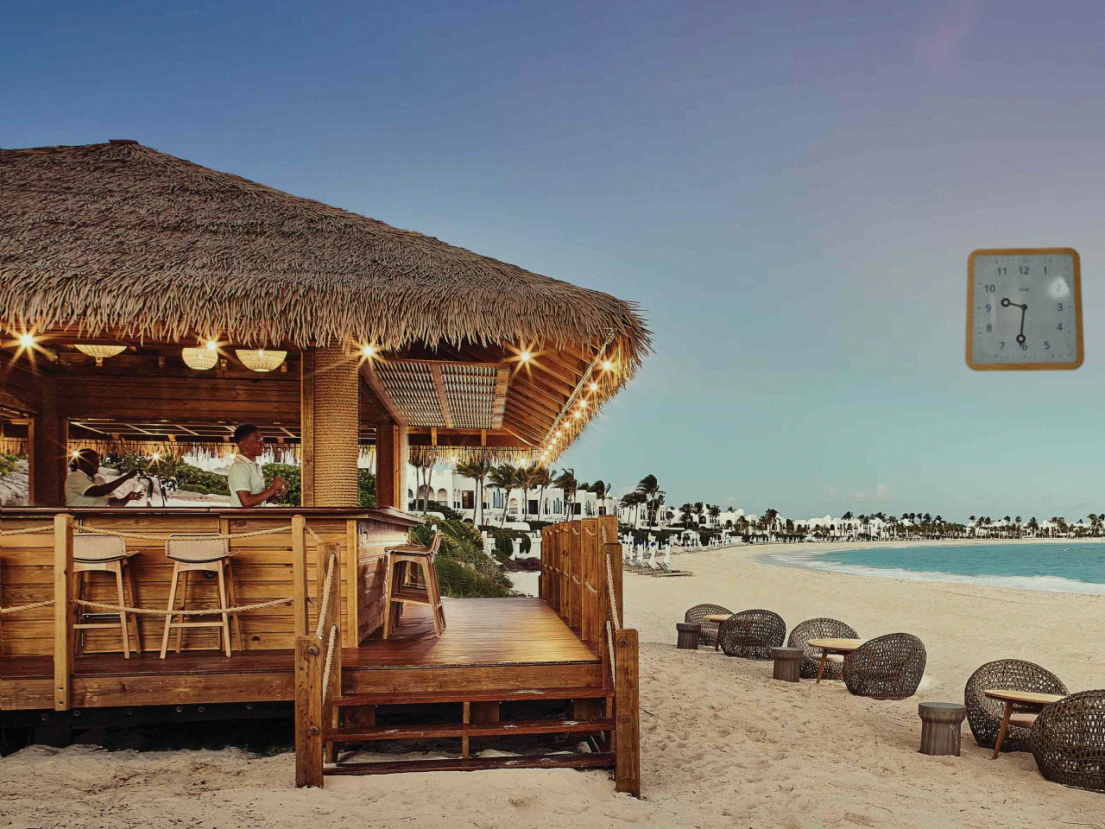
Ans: 9:31
